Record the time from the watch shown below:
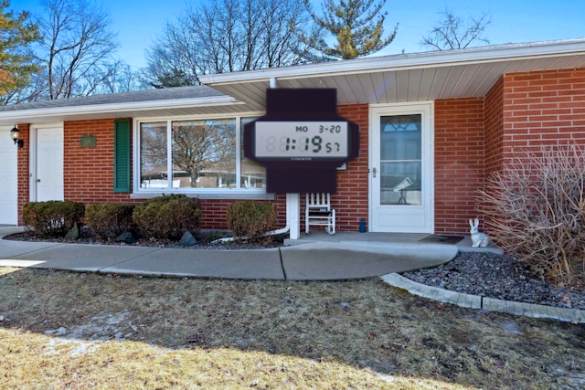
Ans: 1:19:57
